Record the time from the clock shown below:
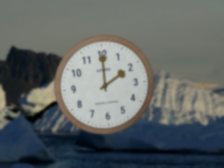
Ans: 2:00
